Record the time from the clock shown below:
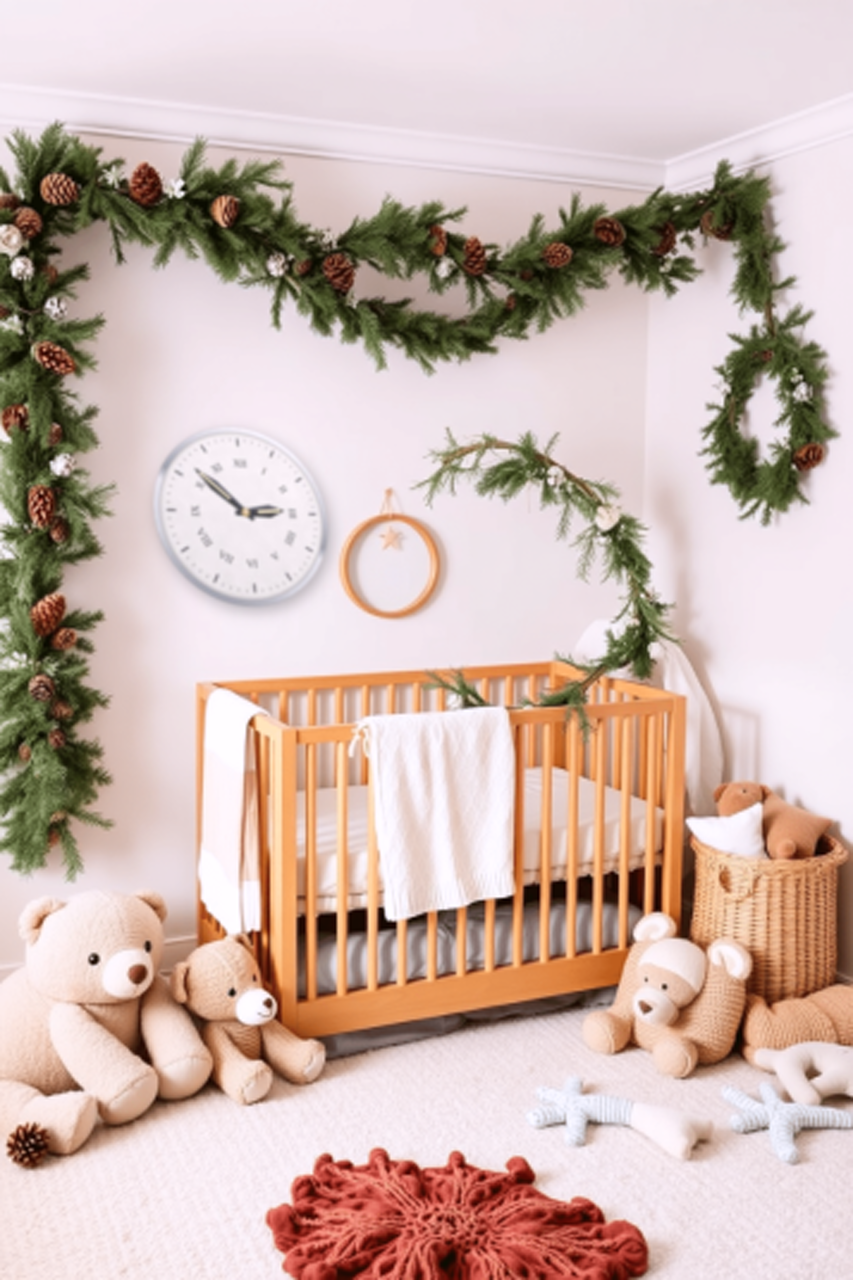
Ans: 2:52
